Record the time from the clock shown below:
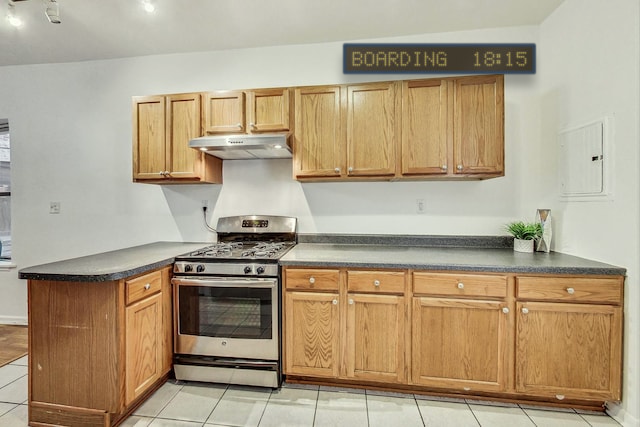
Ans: 18:15
